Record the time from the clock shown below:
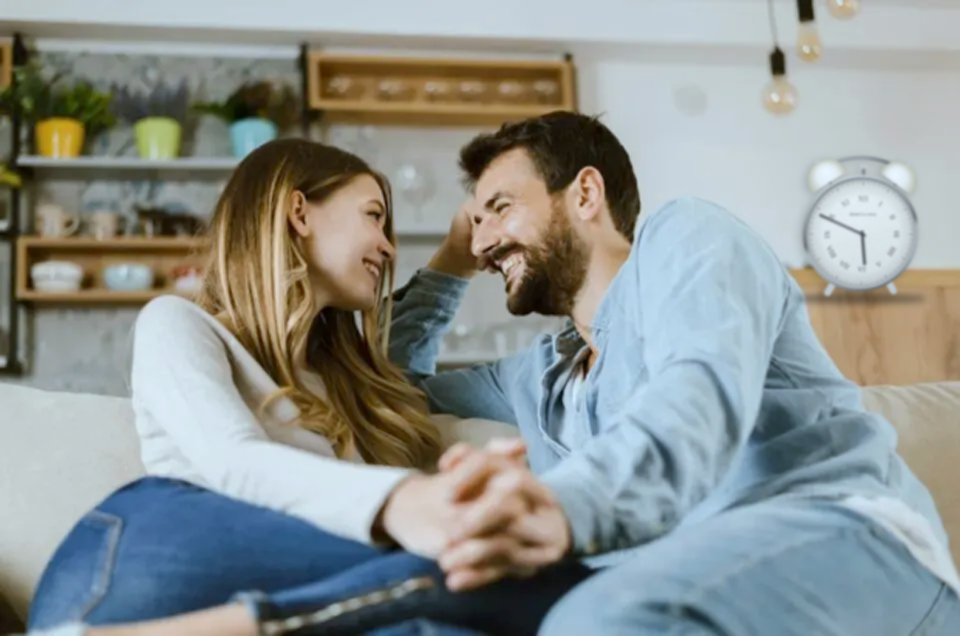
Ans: 5:49
